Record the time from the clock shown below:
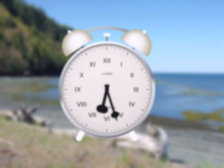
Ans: 6:27
